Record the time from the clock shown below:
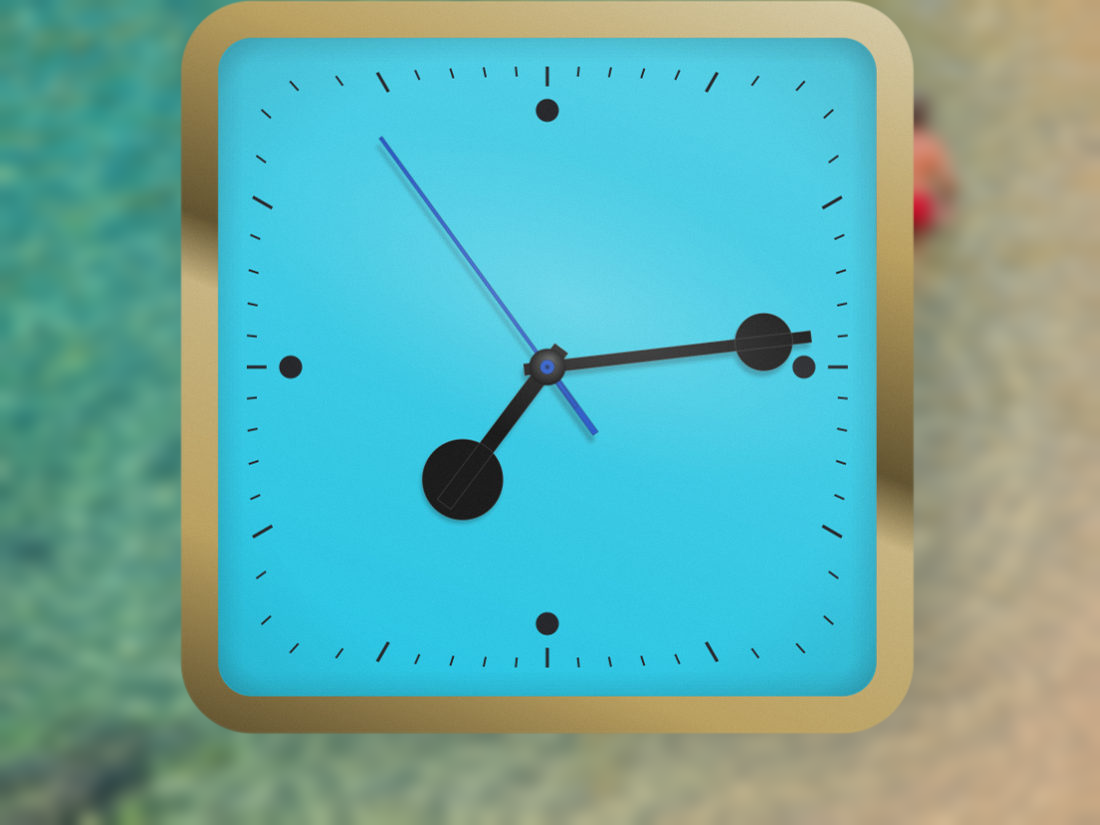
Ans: 7:13:54
